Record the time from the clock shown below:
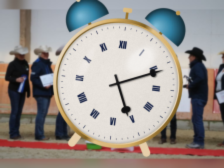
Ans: 5:11
